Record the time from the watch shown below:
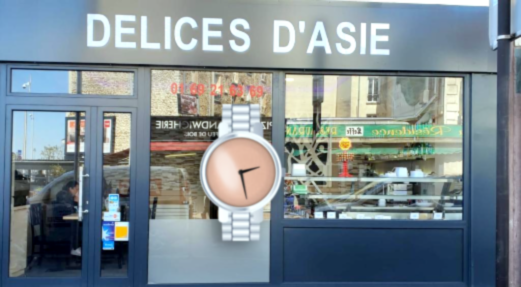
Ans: 2:28
